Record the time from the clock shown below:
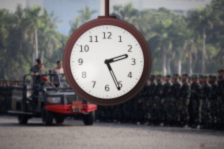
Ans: 2:26
